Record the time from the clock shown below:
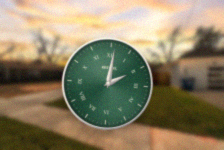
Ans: 2:01
